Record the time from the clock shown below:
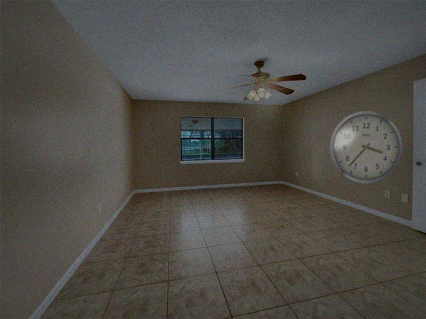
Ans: 3:37
